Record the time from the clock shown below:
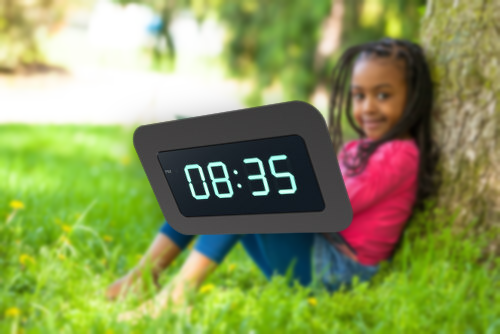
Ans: 8:35
